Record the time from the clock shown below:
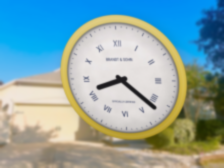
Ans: 8:22
